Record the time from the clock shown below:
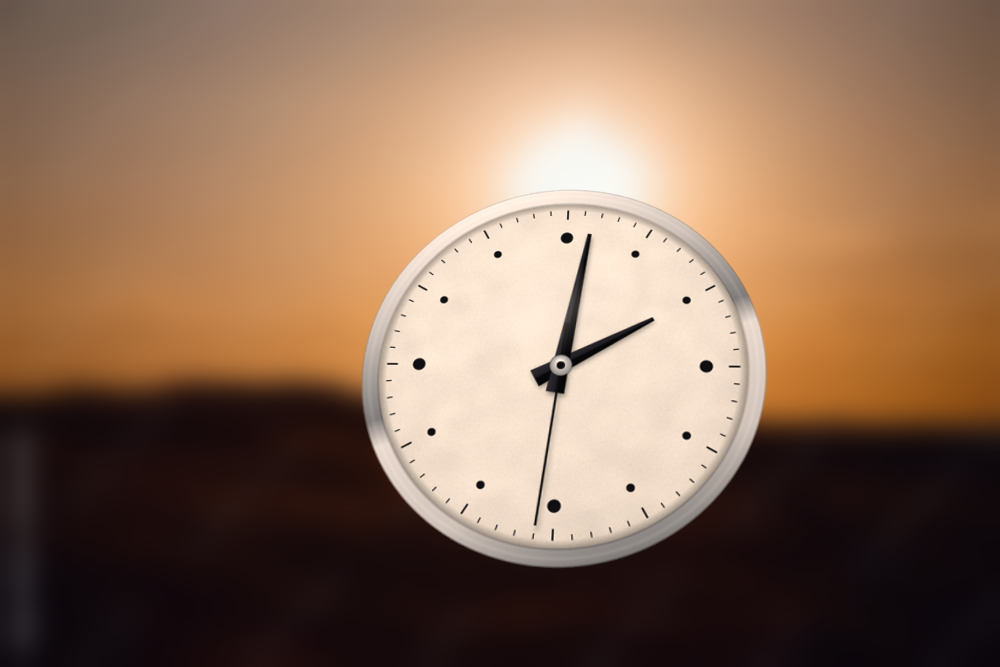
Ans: 2:01:31
